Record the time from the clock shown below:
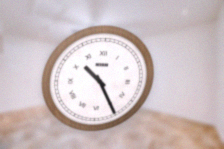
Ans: 10:25
